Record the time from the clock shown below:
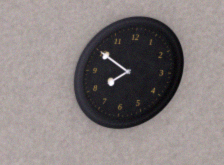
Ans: 7:50
